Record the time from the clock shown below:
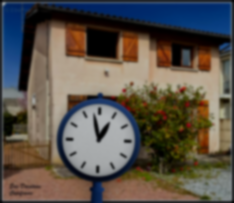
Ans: 12:58
